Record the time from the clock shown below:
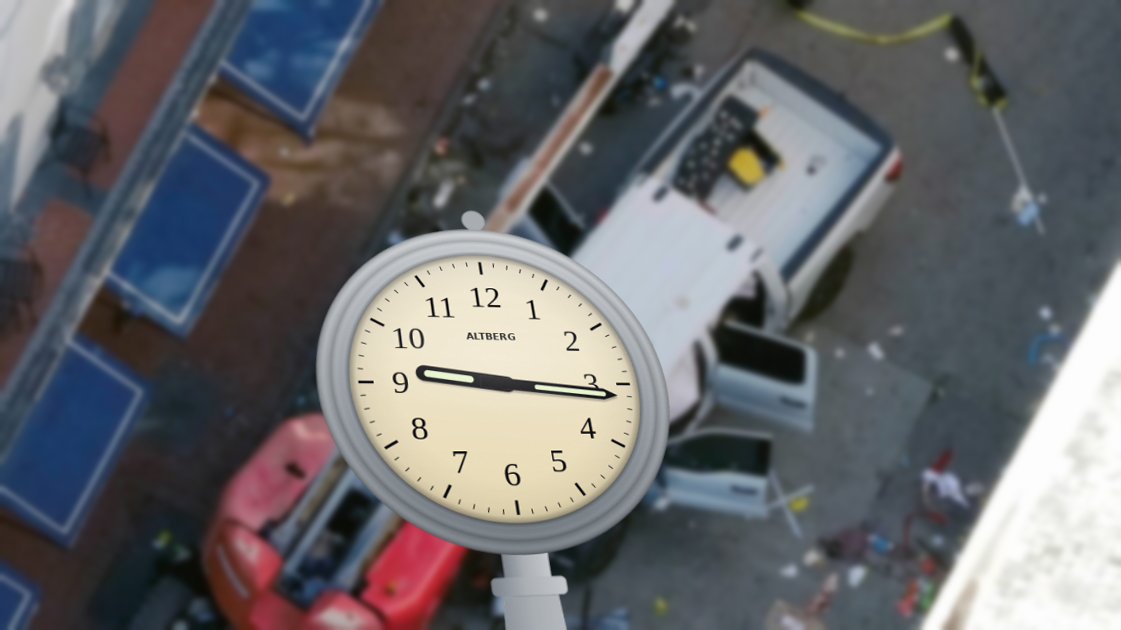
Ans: 9:16
